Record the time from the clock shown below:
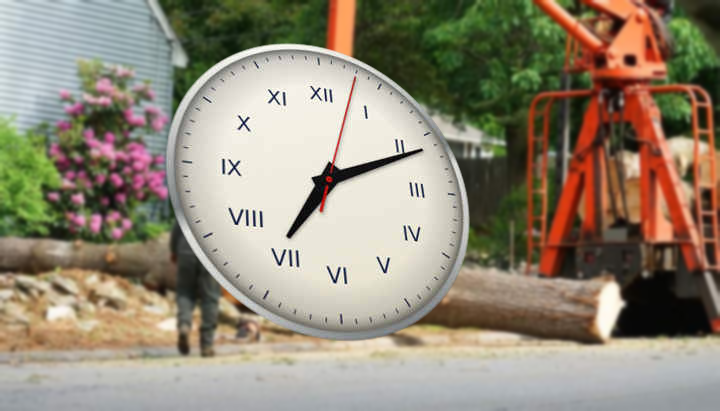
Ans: 7:11:03
